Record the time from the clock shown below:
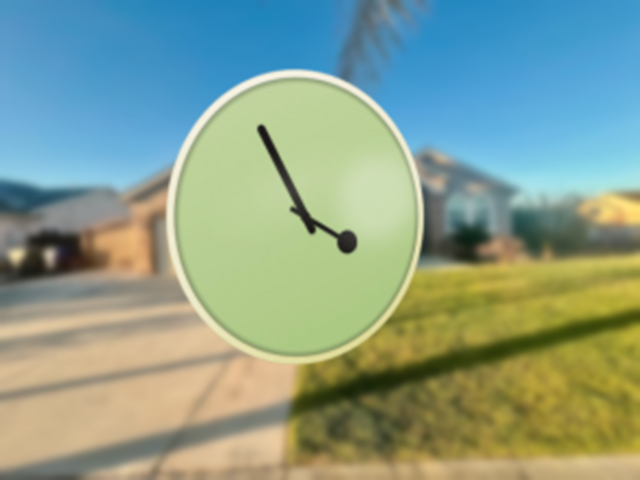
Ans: 3:55
